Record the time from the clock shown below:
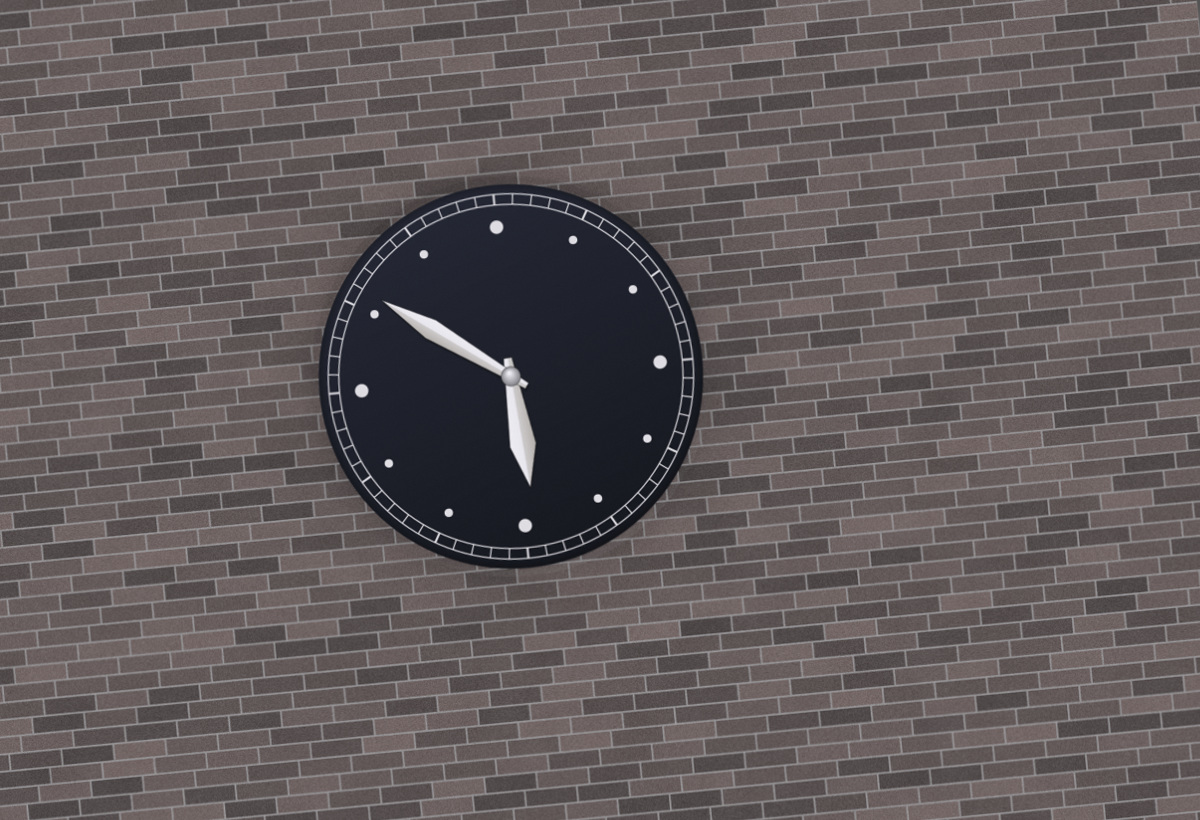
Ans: 5:51
